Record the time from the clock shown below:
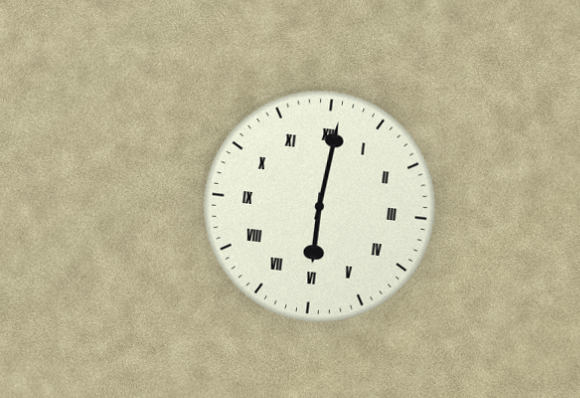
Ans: 6:01
